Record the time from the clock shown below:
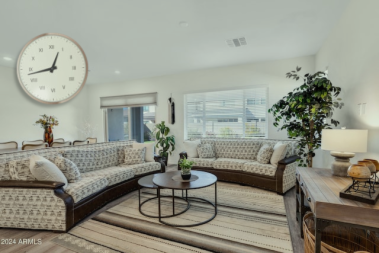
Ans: 12:43
